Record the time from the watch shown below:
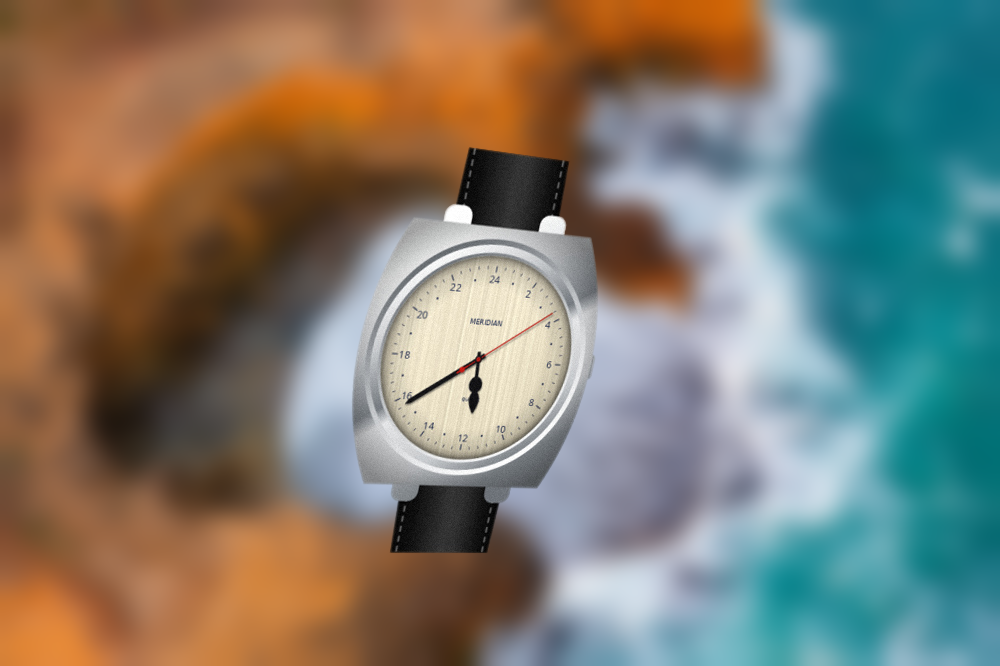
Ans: 11:39:09
